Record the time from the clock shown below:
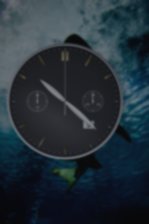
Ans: 10:22
